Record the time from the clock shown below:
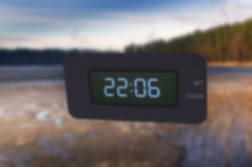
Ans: 22:06
